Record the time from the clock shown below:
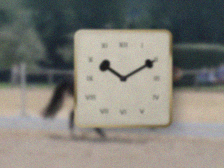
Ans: 10:10
